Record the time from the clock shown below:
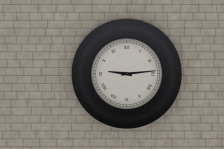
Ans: 9:14
